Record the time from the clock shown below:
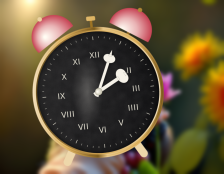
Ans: 2:04
